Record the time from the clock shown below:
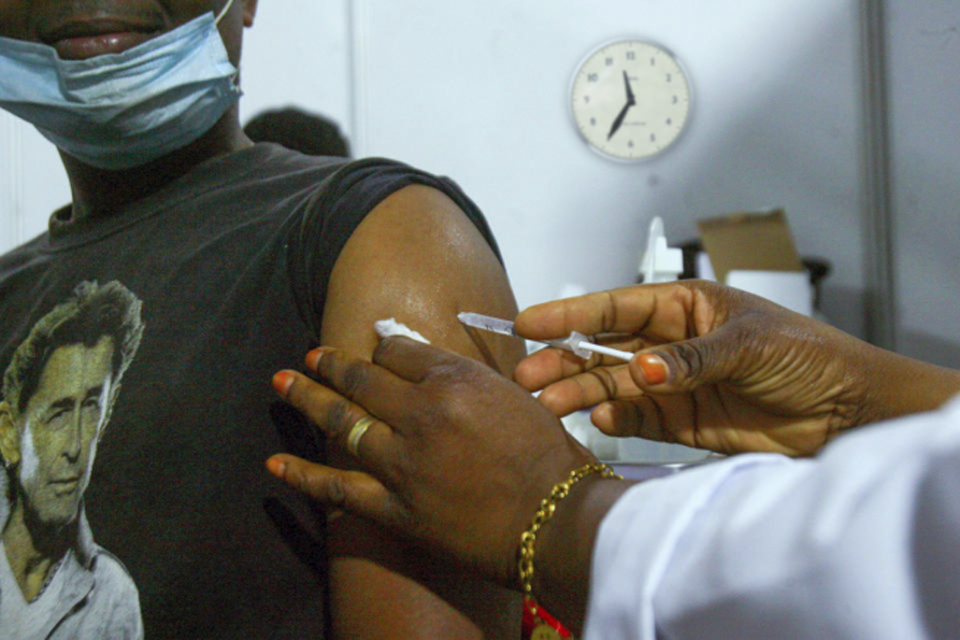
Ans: 11:35
